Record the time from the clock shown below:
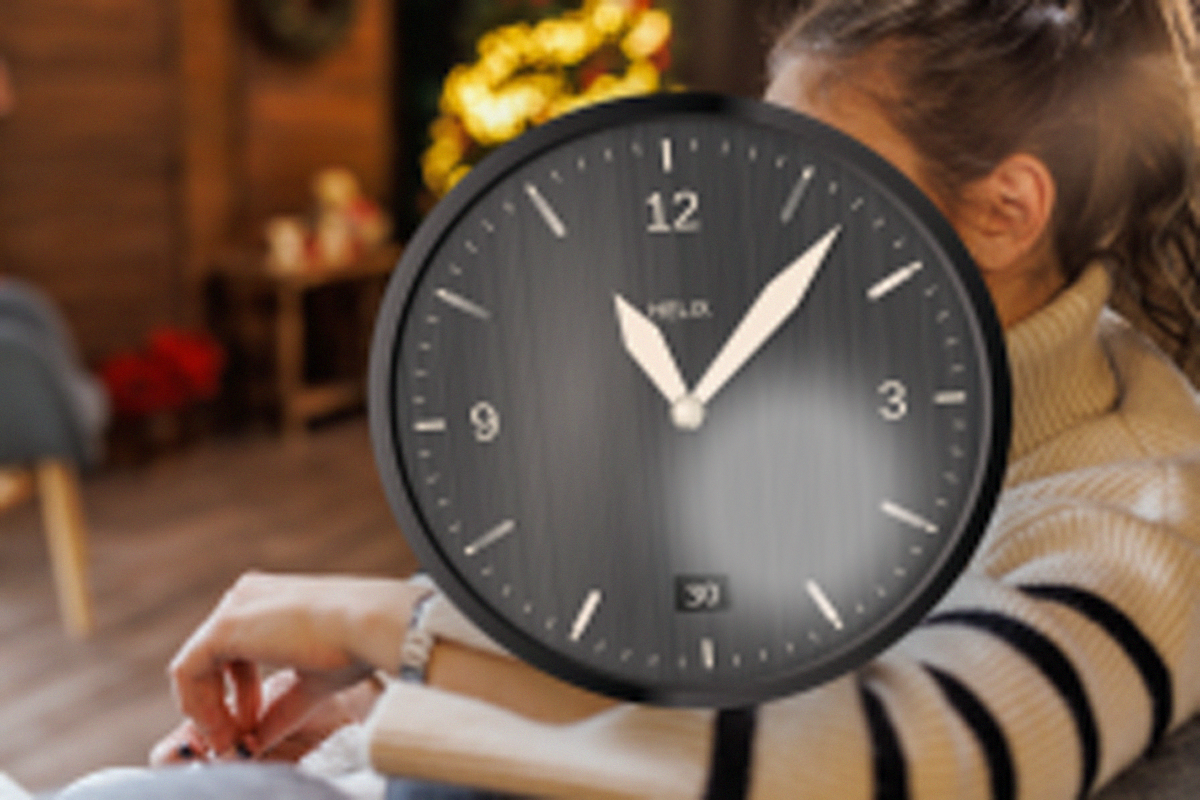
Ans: 11:07
